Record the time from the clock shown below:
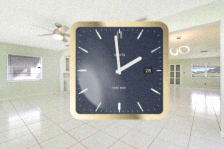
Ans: 1:59
